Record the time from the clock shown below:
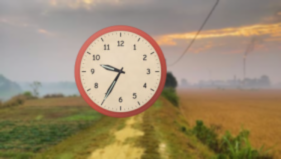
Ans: 9:35
